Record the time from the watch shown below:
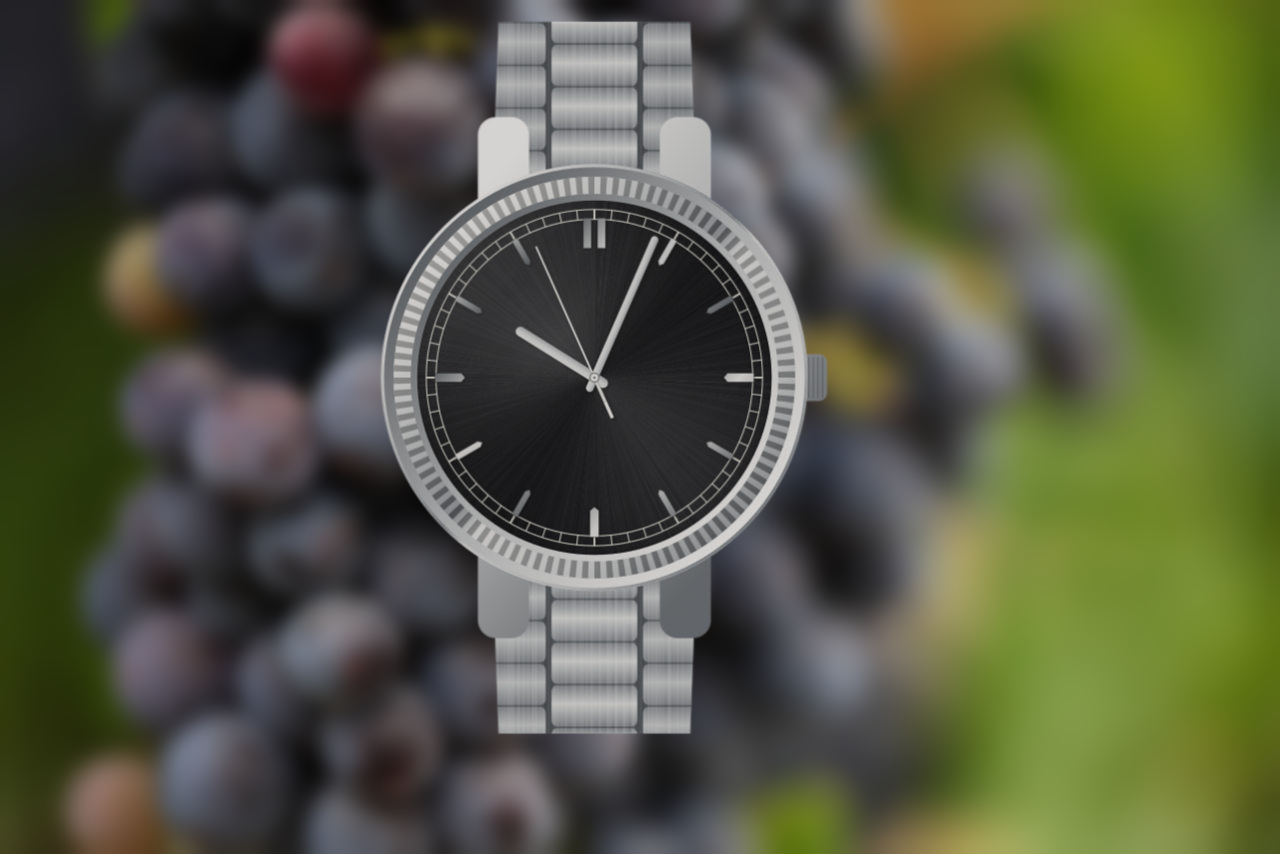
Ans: 10:03:56
